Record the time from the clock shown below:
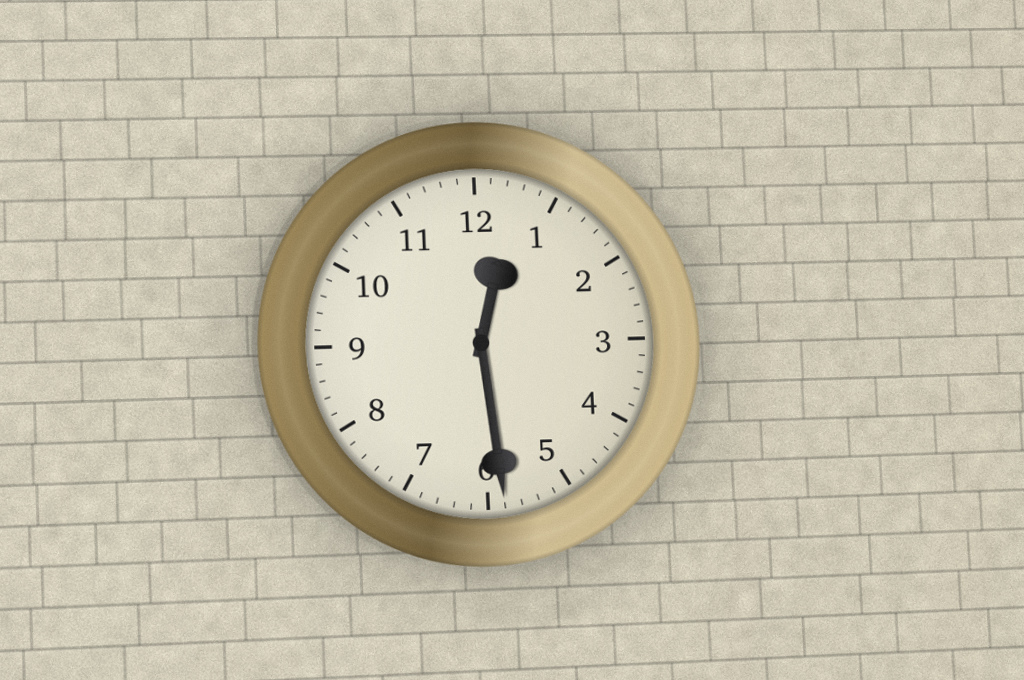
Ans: 12:29
